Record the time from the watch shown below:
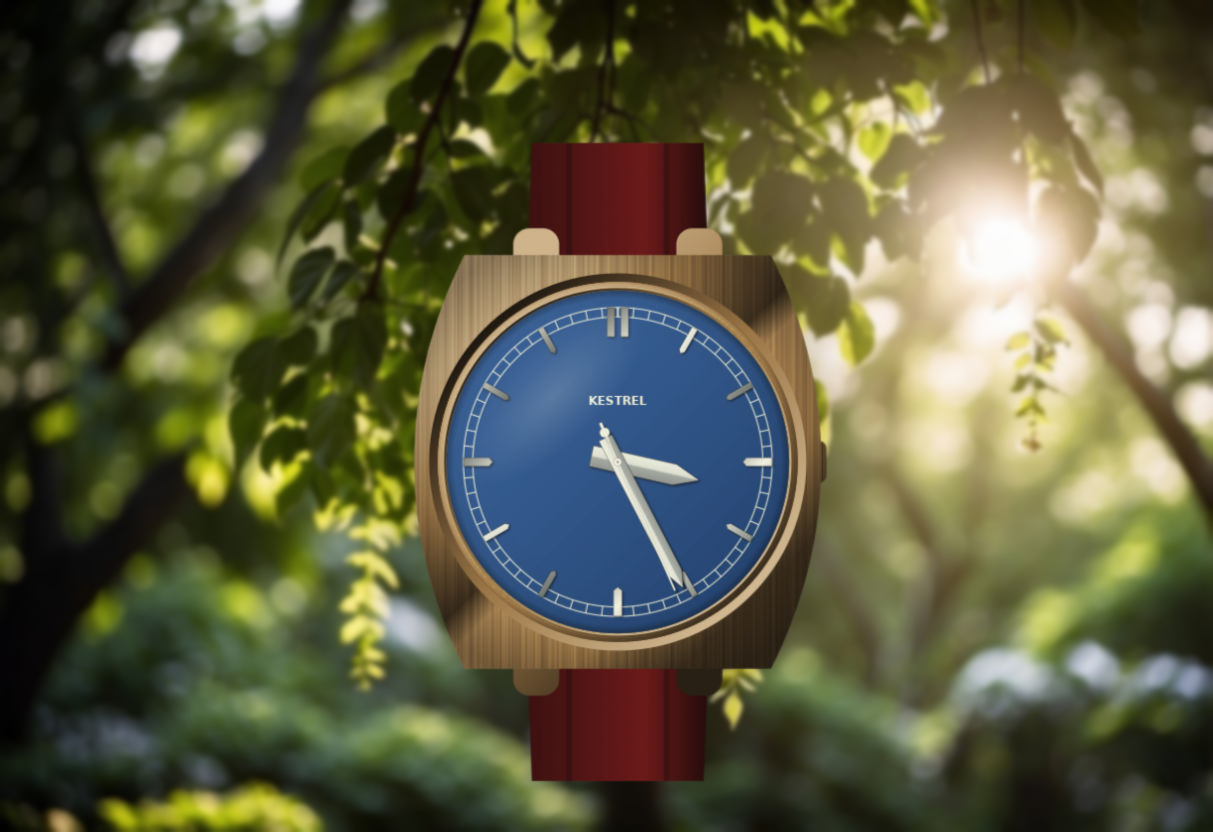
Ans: 3:25:26
